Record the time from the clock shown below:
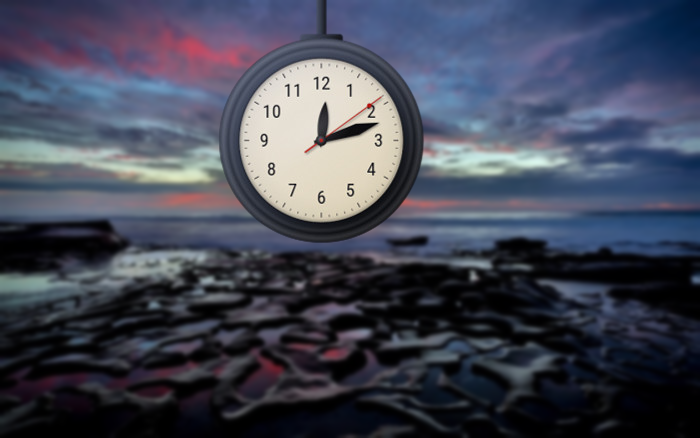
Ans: 12:12:09
